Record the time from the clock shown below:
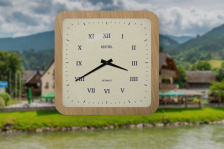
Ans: 3:40
